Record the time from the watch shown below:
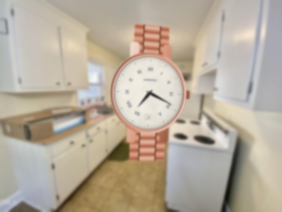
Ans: 7:19
